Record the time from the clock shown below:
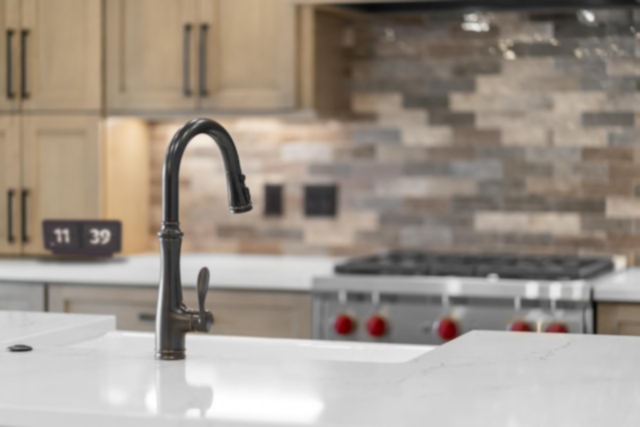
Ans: 11:39
